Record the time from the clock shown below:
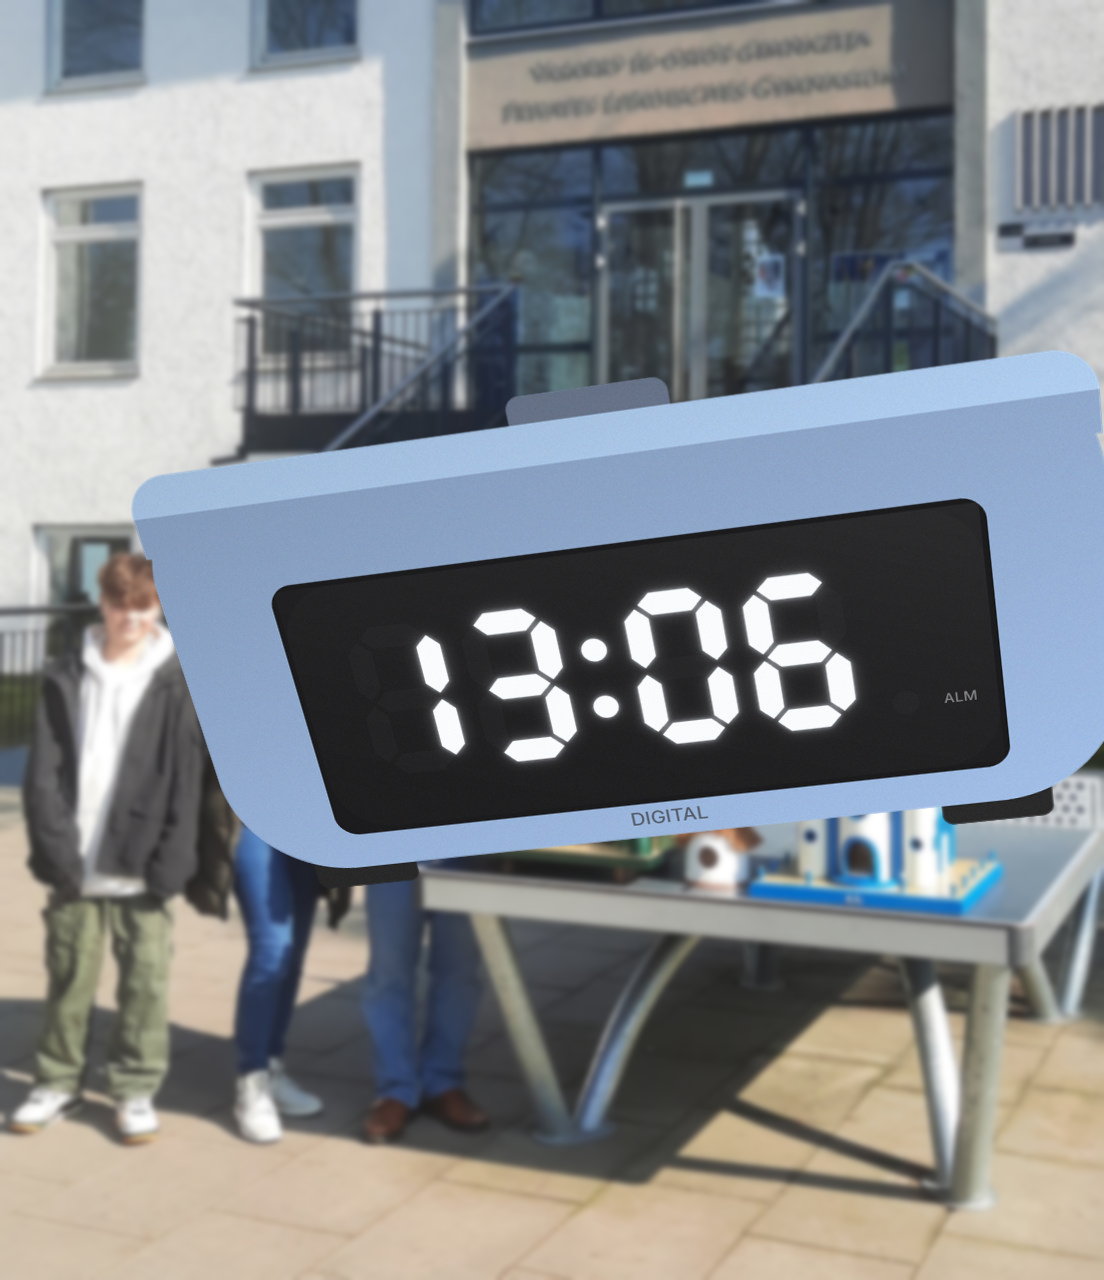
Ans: 13:06
